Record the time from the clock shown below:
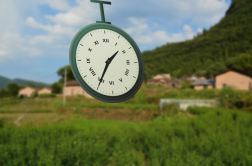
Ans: 1:35
